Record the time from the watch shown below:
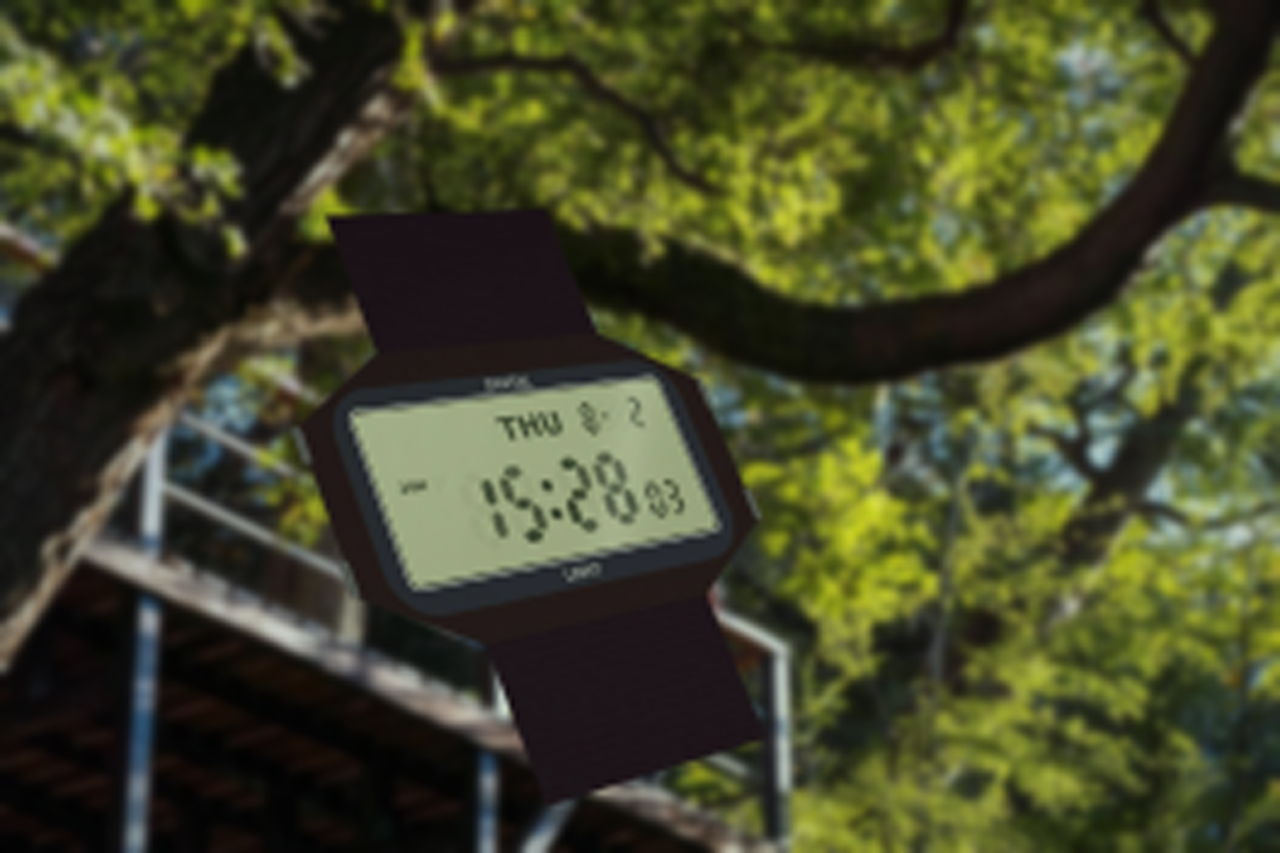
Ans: 15:28:03
